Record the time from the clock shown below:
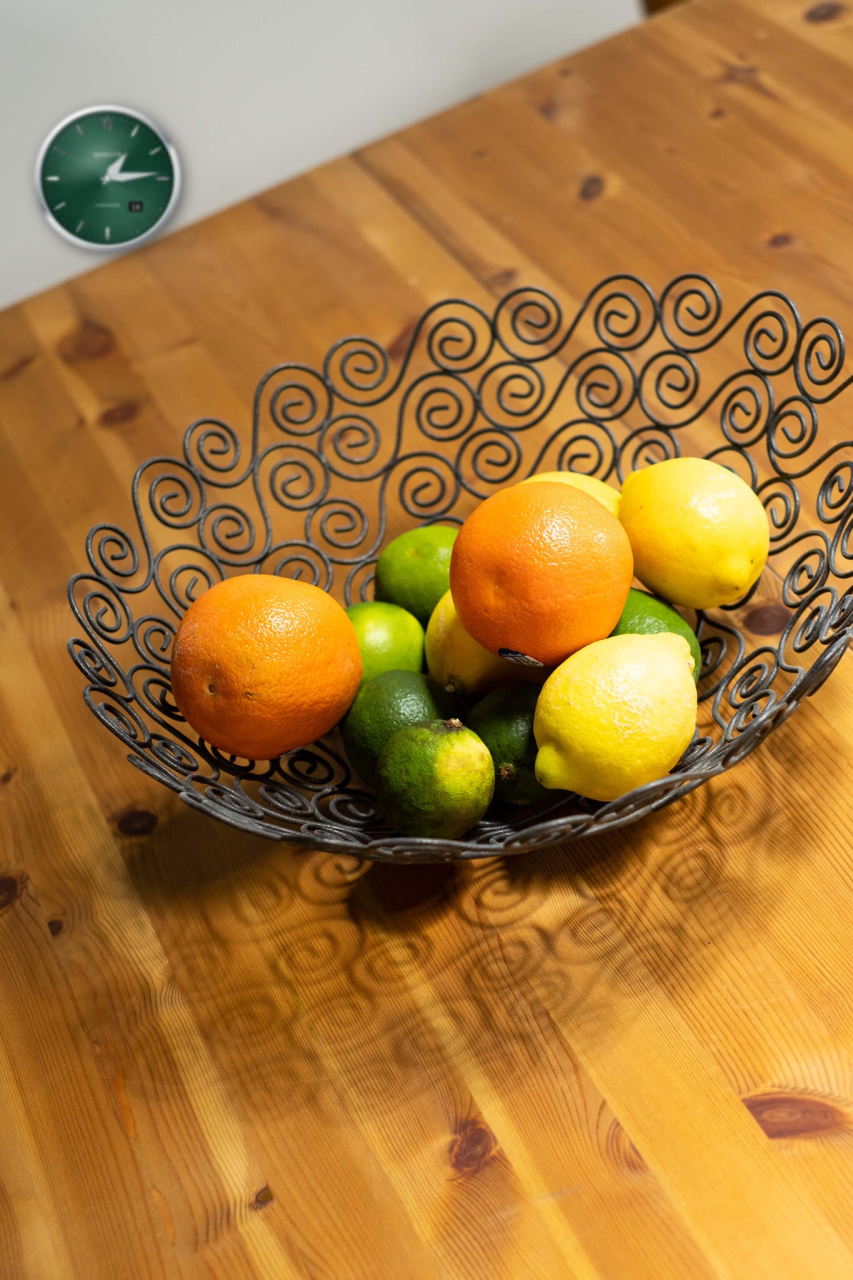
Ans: 1:14
